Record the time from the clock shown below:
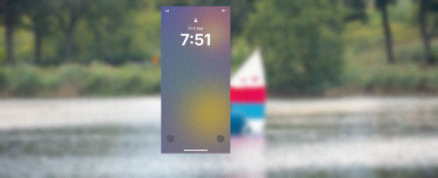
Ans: 7:51
